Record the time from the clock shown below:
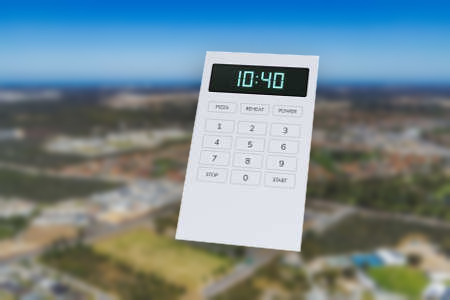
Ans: 10:40
